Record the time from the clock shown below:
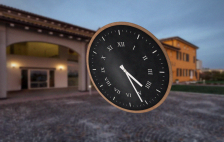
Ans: 4:26
